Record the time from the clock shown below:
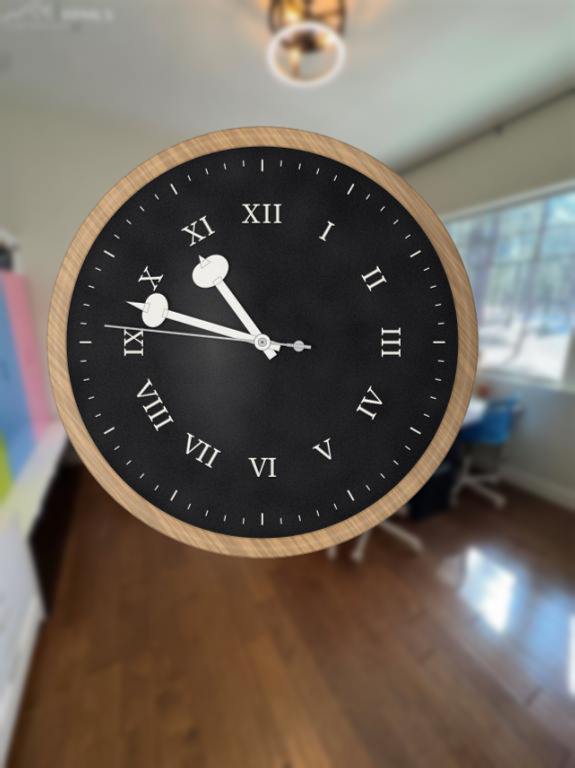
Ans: 10:47:46
